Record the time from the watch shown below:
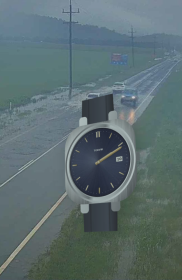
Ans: 2:11
